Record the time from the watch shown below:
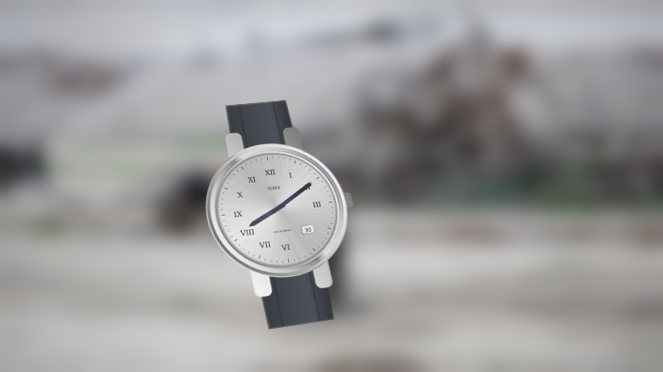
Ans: 8:10
